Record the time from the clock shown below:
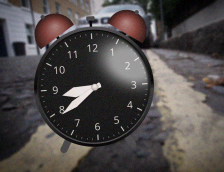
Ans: 8:39
